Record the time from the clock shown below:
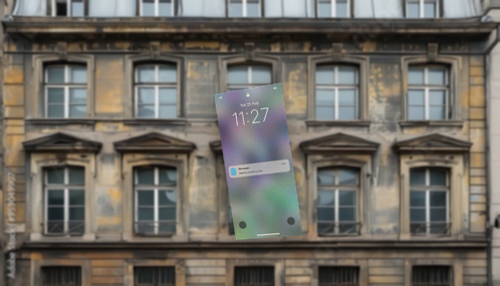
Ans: 11:27
